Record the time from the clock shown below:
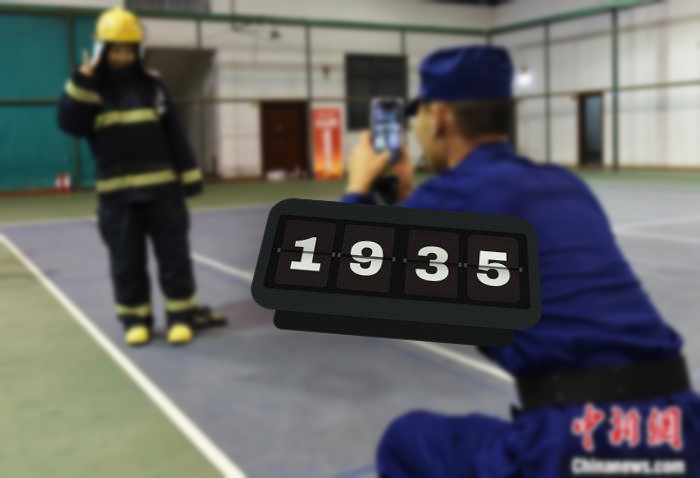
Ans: 19:35
